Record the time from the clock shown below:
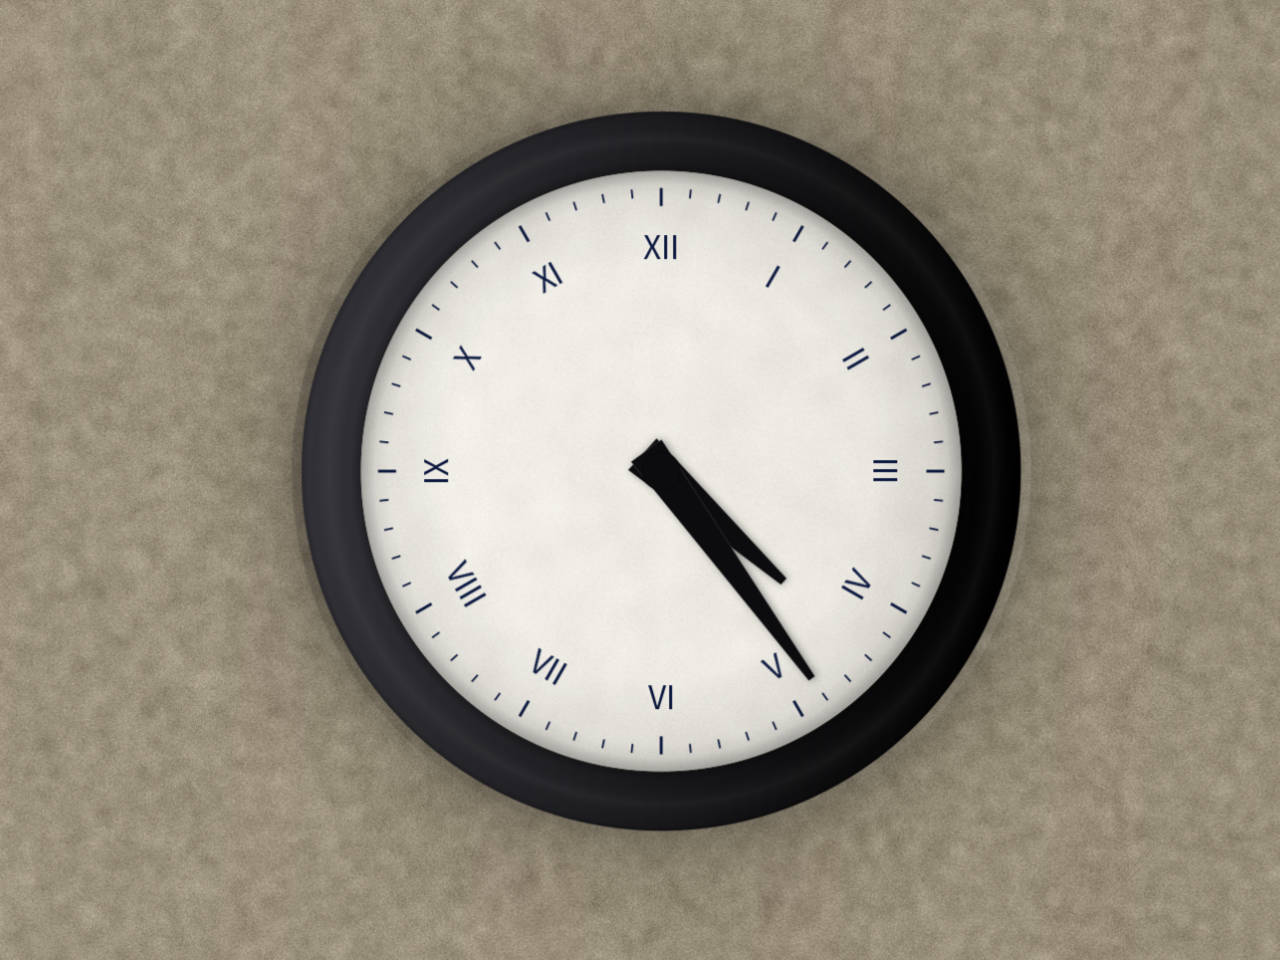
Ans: 4:24
